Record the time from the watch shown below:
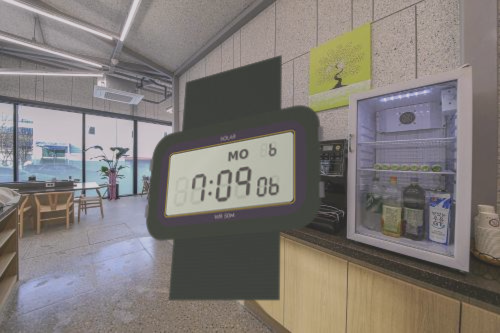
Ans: 7:09:06
